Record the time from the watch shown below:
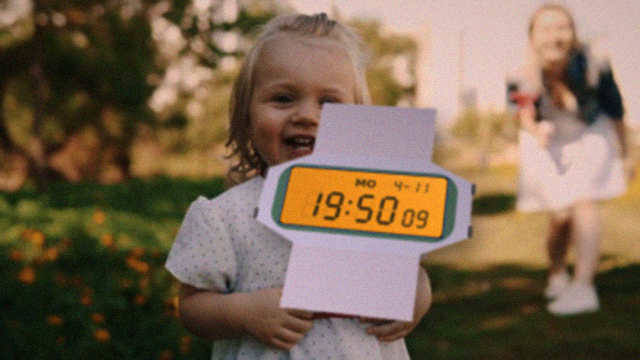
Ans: 19:50:09
